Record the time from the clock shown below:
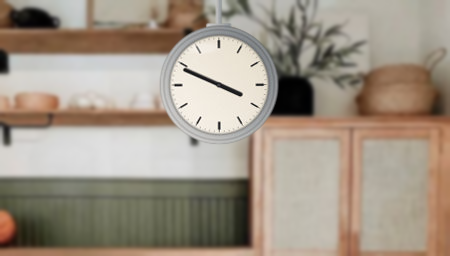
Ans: 3:49
